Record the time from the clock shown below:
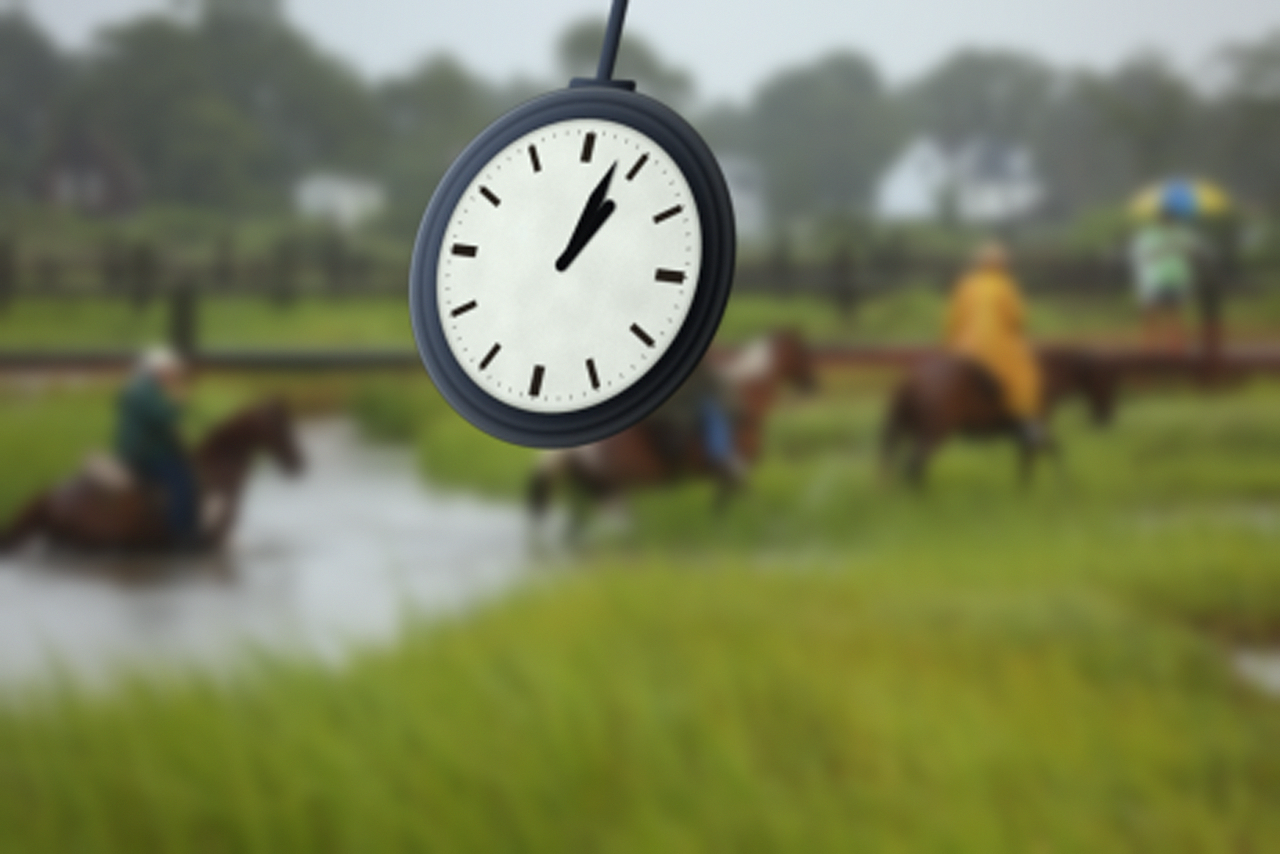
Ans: 1:03
